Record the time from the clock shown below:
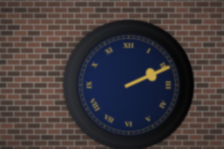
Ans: 2:11
